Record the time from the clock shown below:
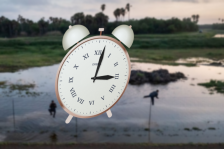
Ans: 3:02
